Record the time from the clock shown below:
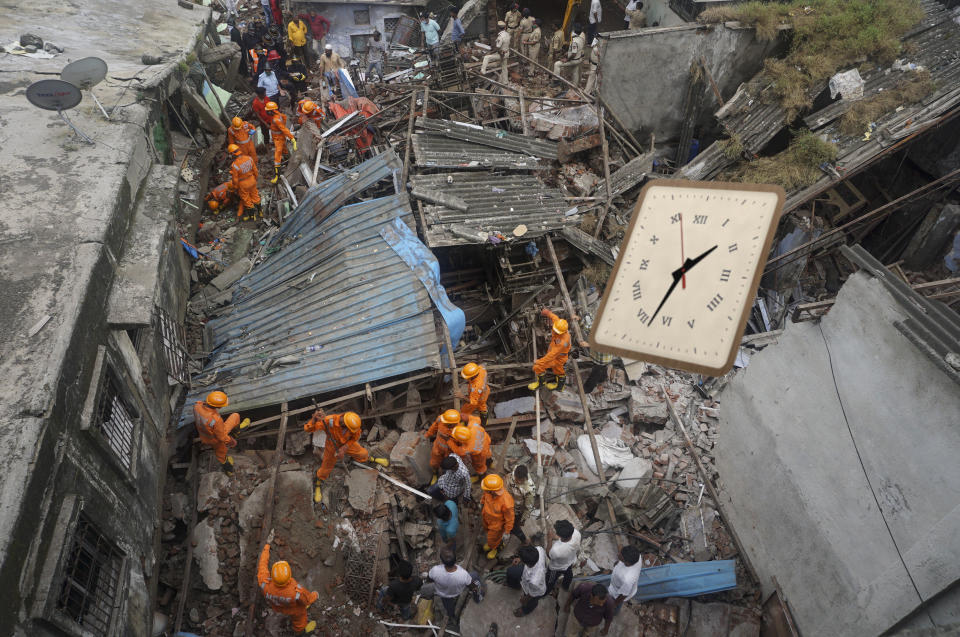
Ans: 1:32:56
